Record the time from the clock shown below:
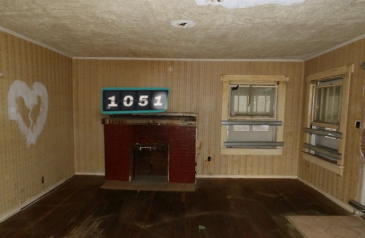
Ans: 10:51
